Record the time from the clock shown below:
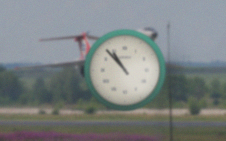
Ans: 10:53
